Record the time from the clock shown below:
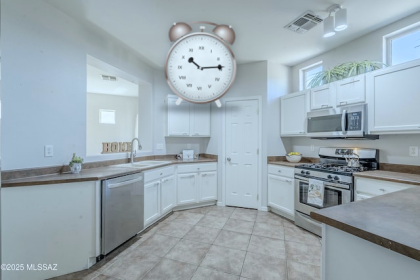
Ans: 10:14
